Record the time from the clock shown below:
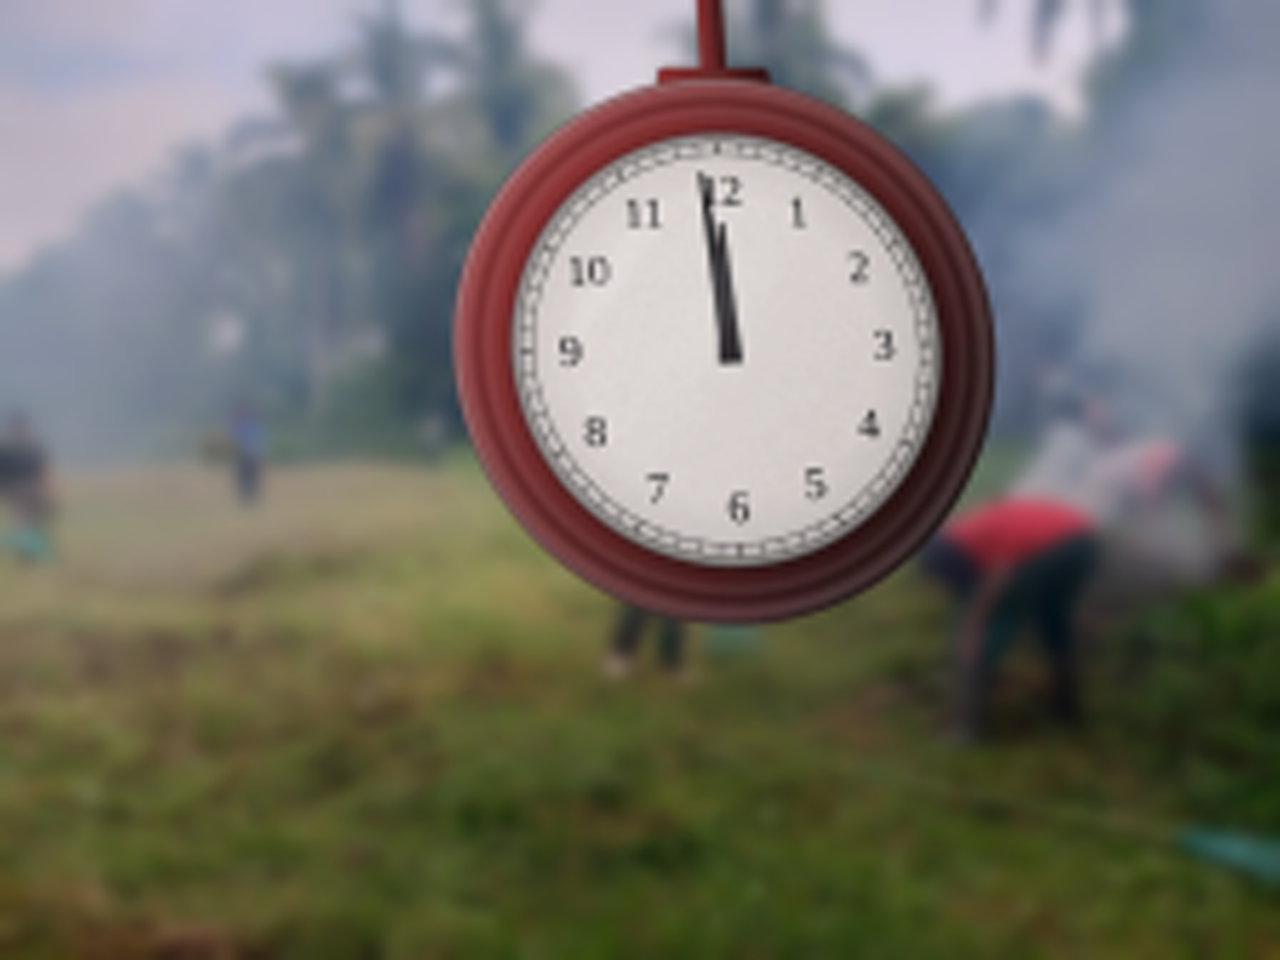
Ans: 11:59
